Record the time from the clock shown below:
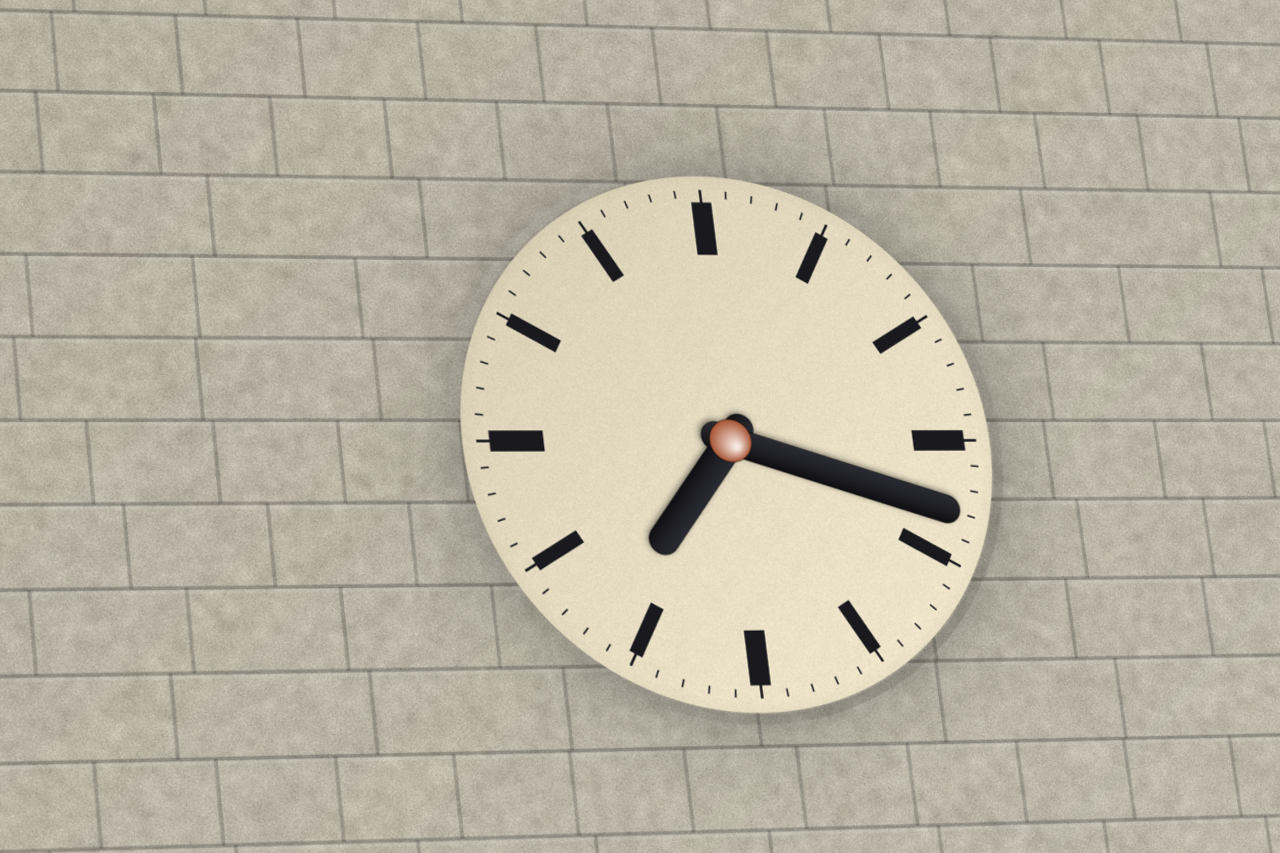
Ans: 7:18
